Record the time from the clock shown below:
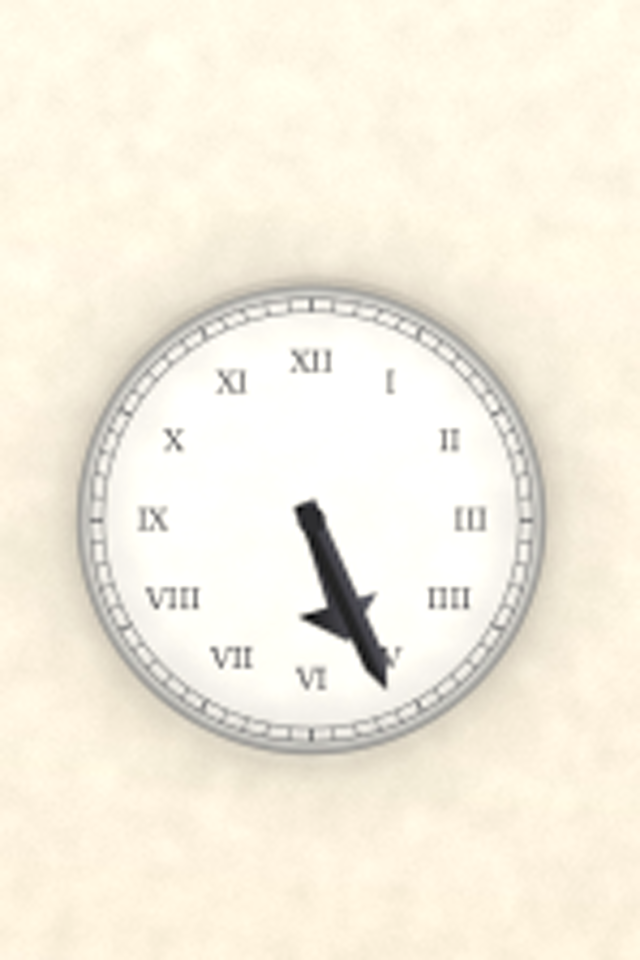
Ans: 5:26
